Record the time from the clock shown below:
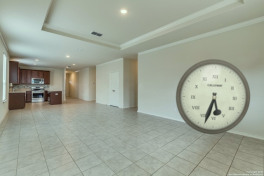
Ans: 5:33
